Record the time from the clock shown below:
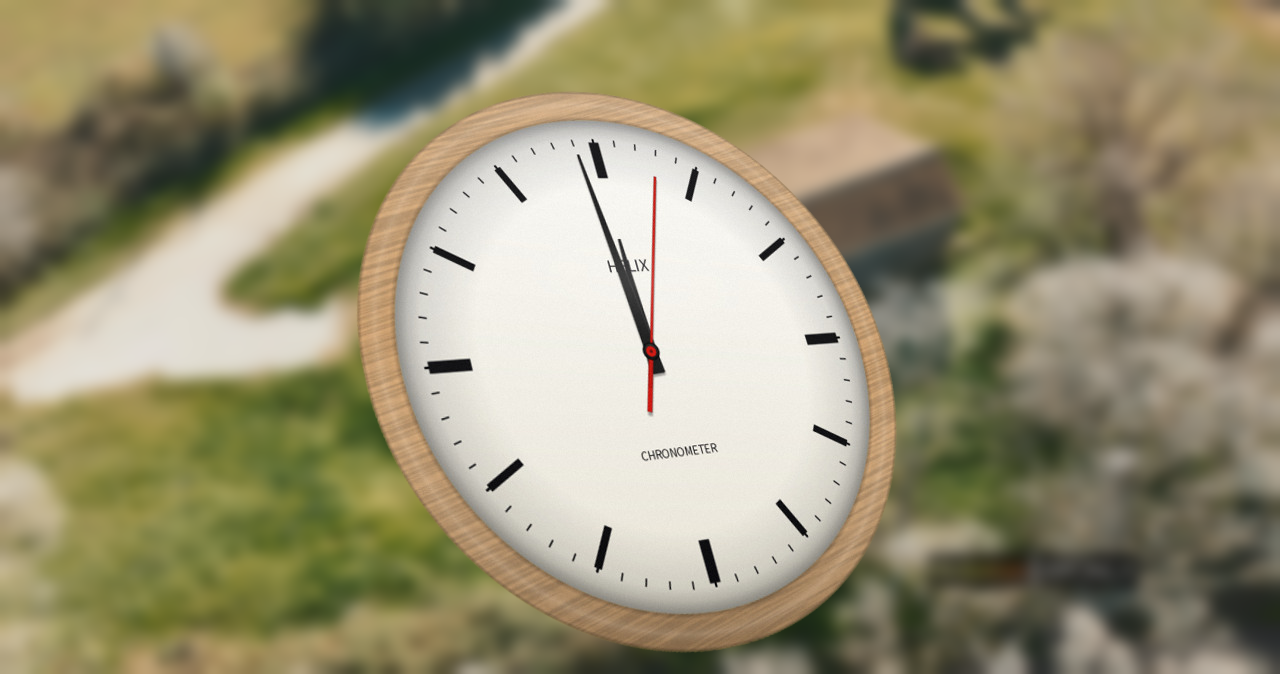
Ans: 11:59:03
